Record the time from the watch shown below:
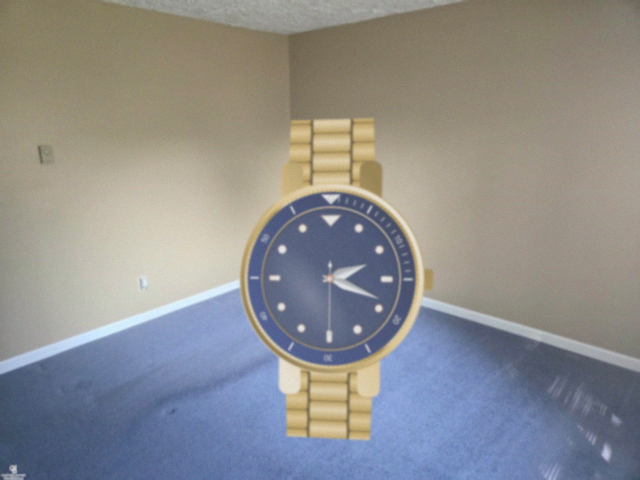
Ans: 2:18:30
